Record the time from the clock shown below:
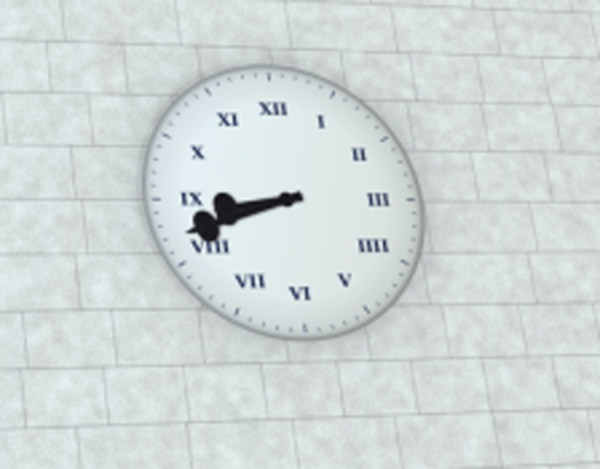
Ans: 8:42
